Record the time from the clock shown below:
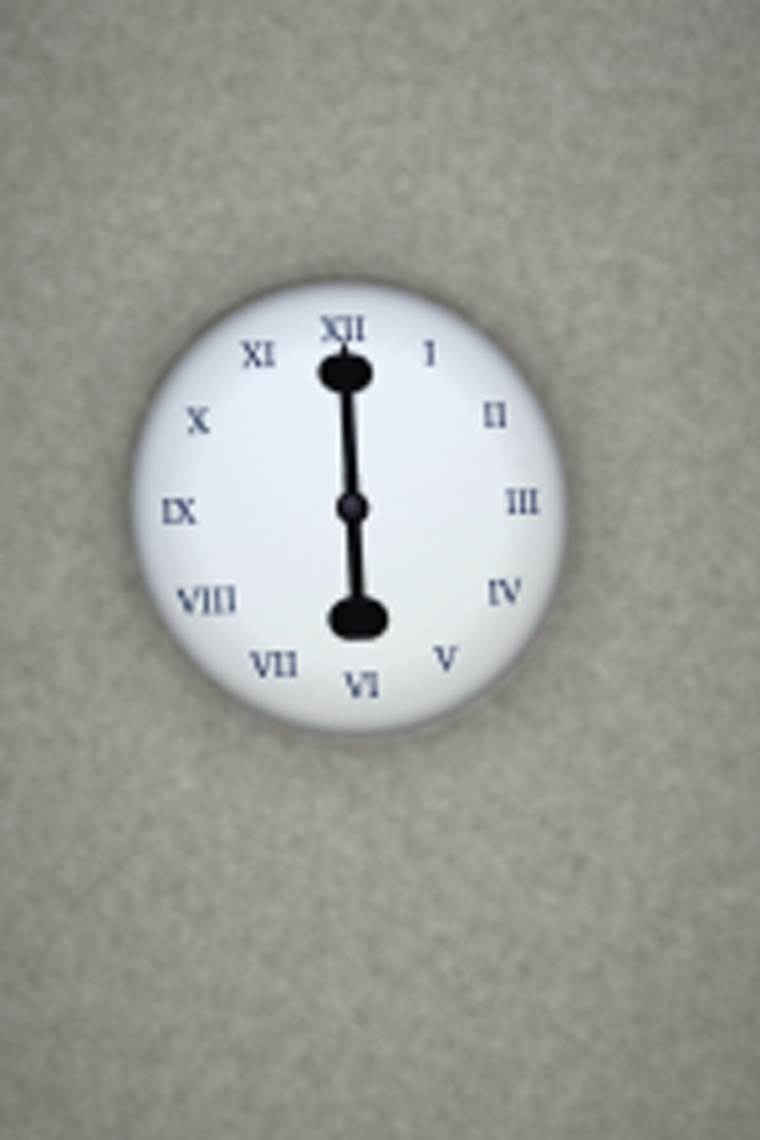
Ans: 6:00
